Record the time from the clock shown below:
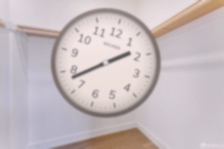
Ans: 1:38
